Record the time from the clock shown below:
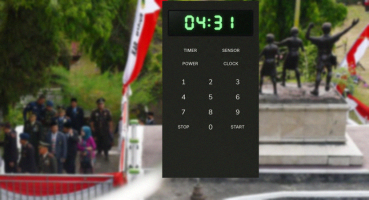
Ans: 4:31
